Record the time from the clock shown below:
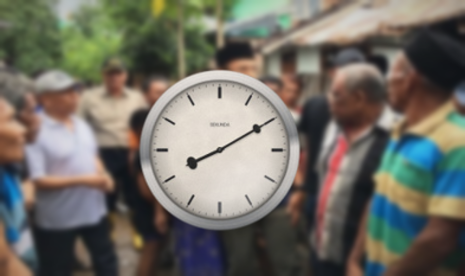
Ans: 8:10
